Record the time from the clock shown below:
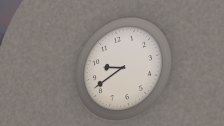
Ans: 9:42
